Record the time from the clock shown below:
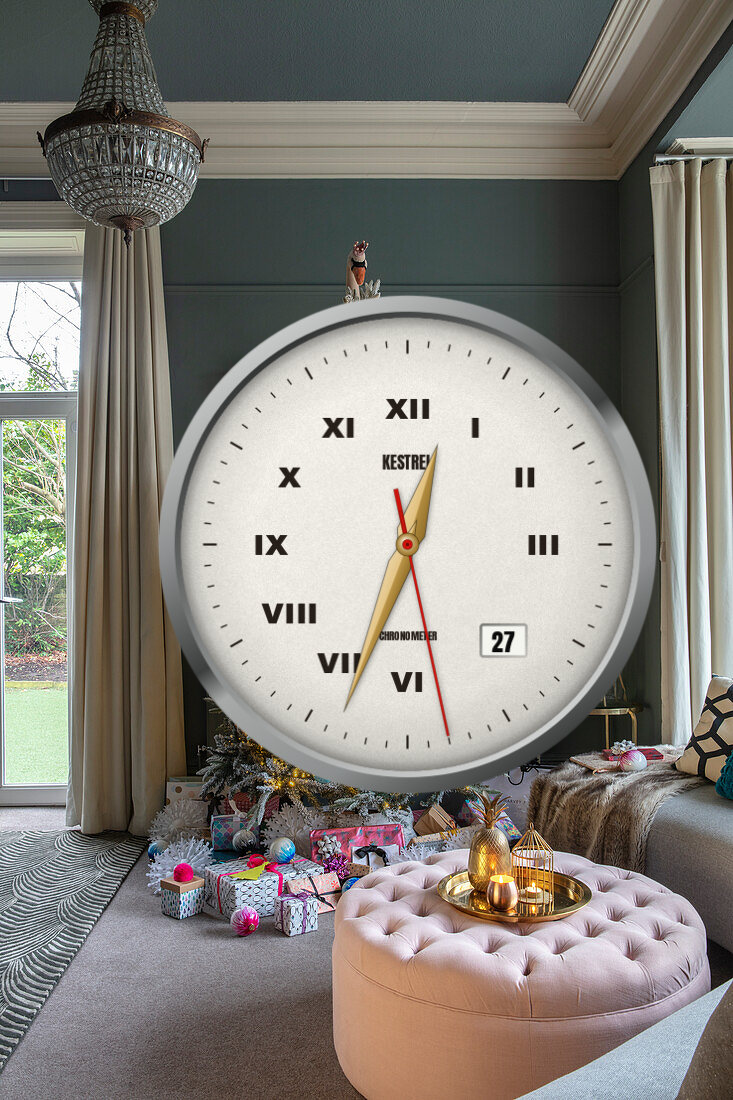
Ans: 12:33:28
